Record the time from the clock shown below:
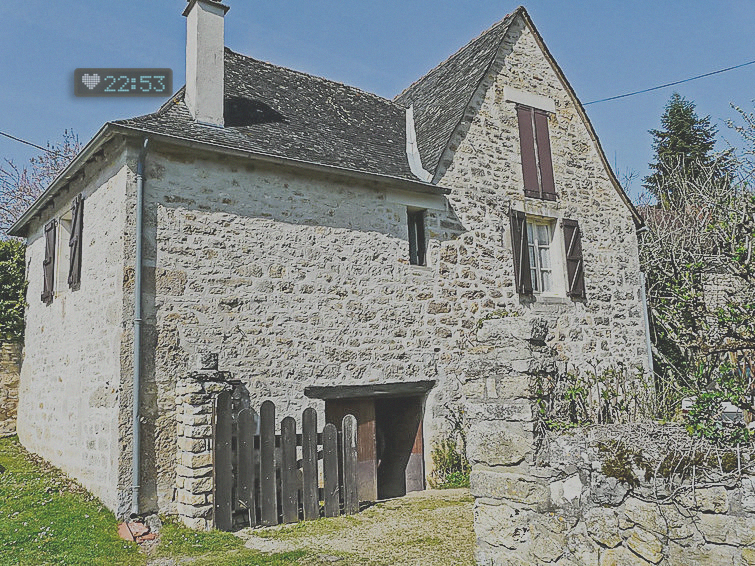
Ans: 22:53
